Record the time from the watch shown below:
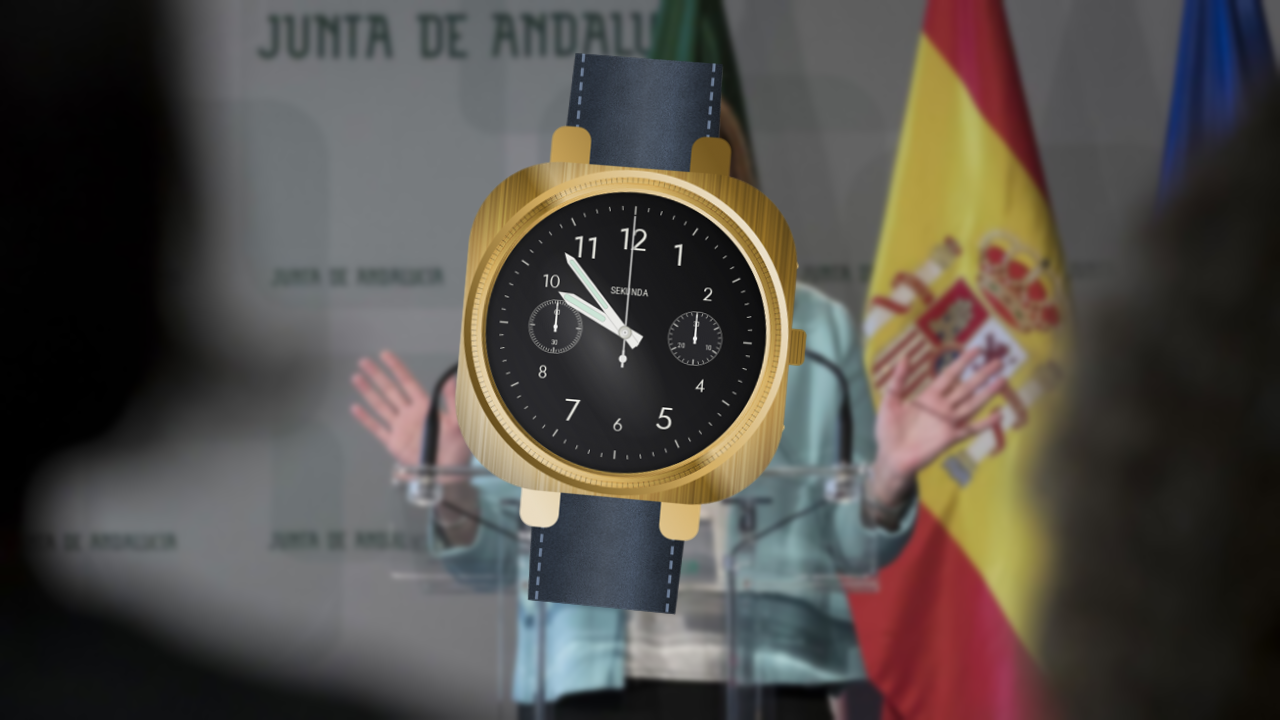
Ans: 9:53
